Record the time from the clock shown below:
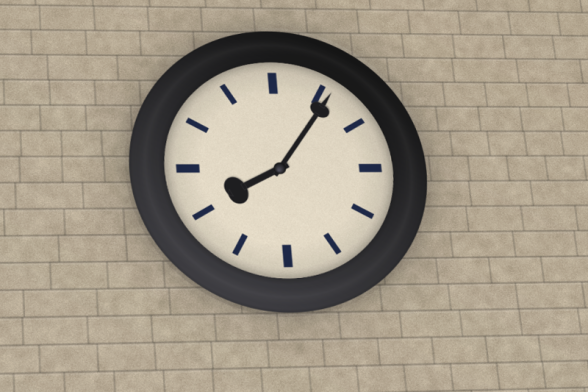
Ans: 8:06
